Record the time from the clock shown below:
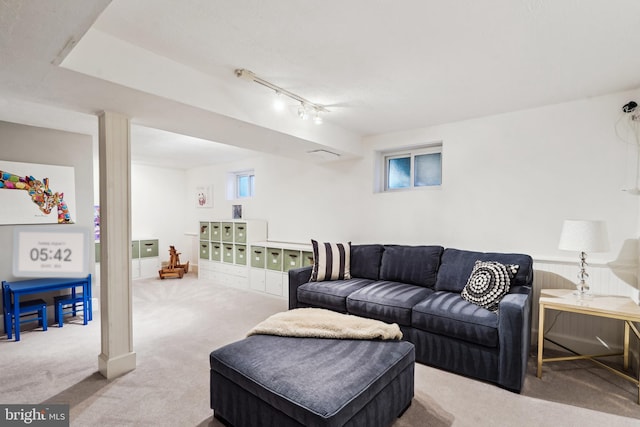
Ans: 5:42
